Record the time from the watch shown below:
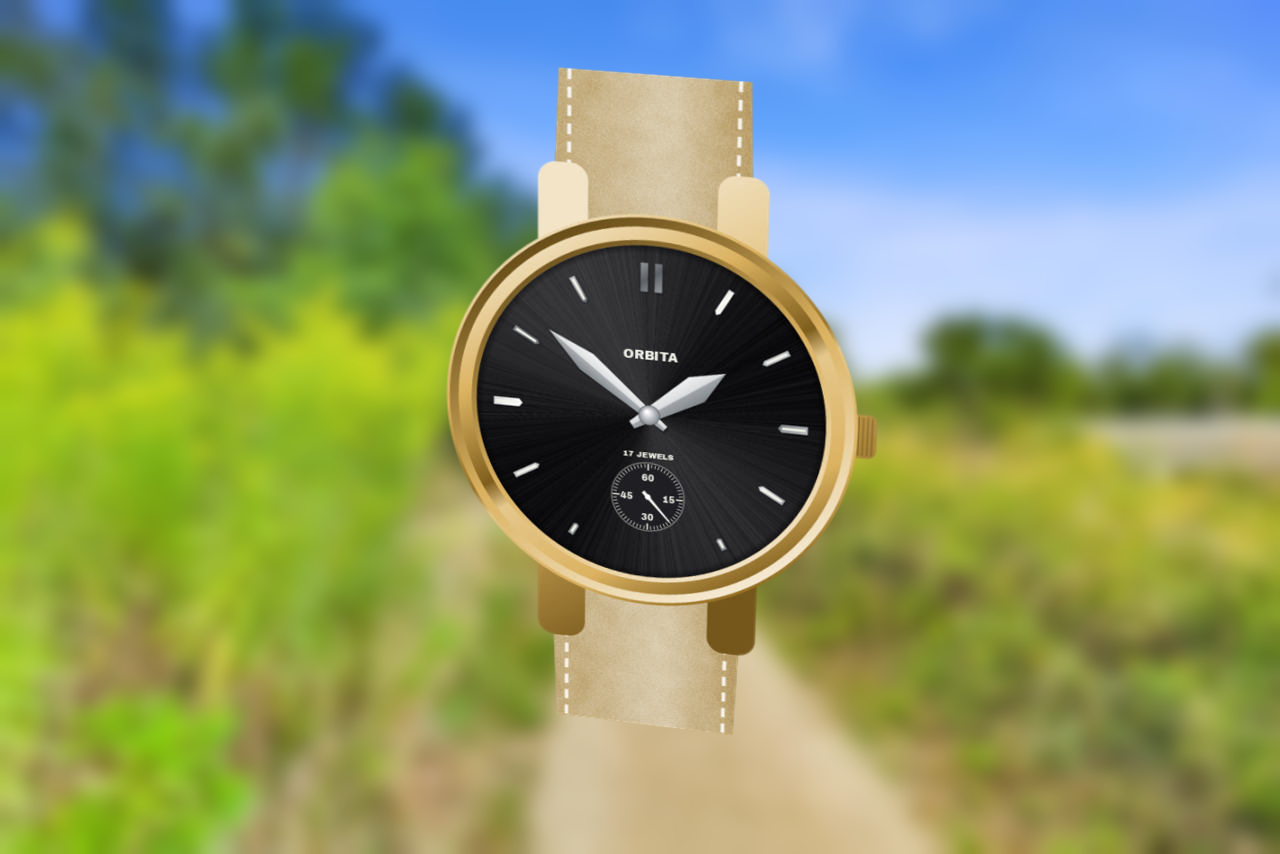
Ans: 1:51:23
